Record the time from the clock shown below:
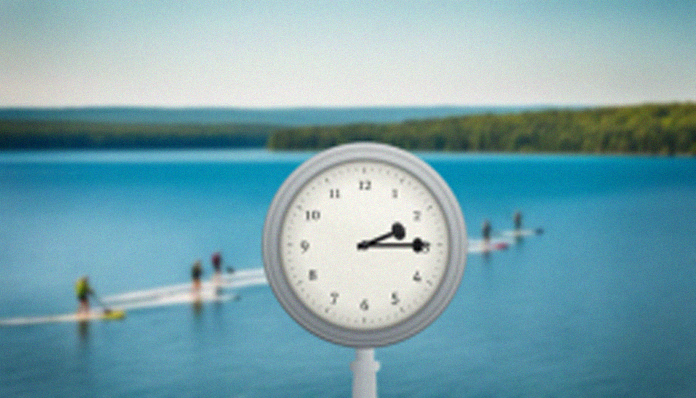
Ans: 2:15
